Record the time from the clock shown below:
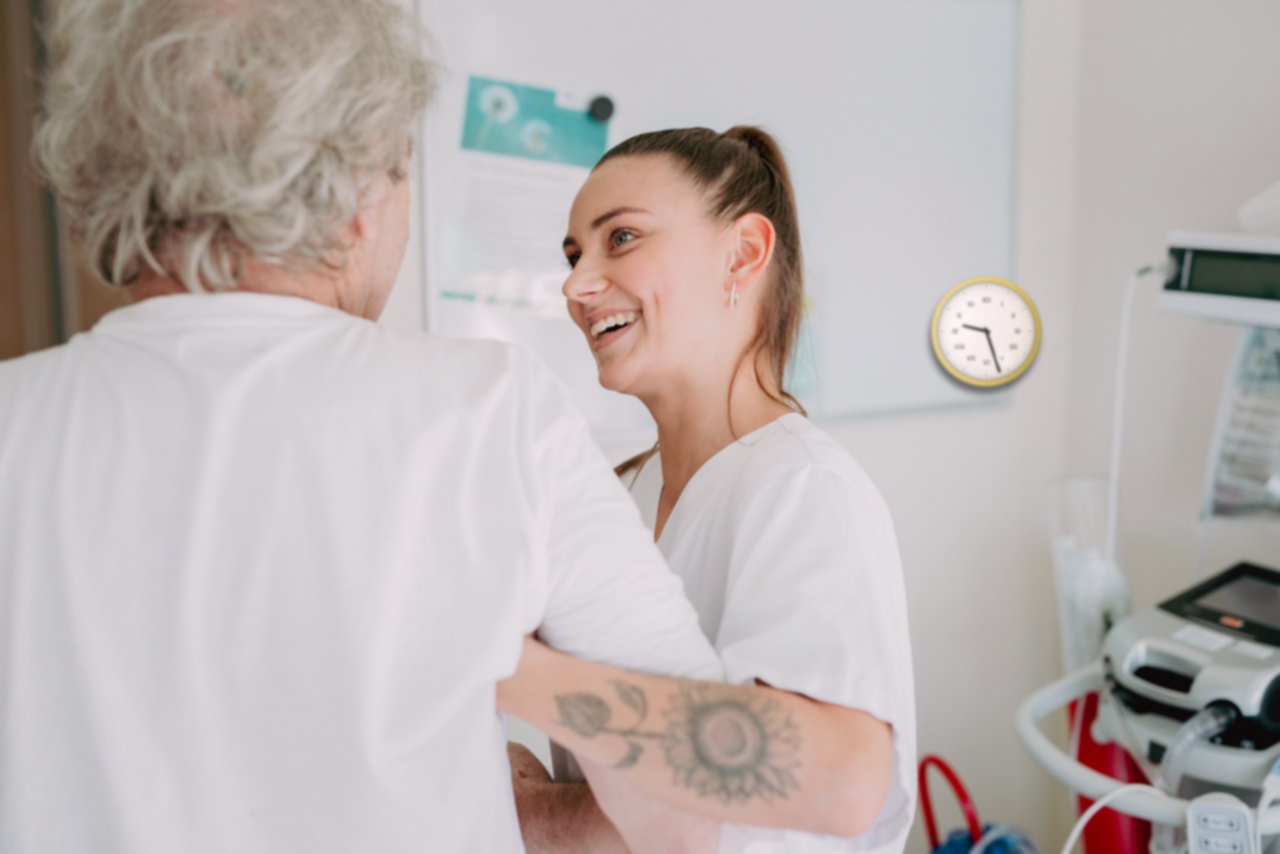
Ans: 9:27
